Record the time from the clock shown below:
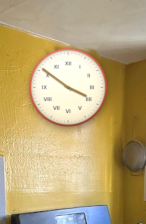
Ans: 3:51
